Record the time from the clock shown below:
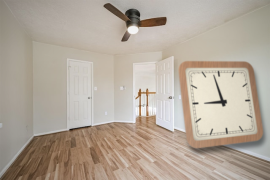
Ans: 8:58
